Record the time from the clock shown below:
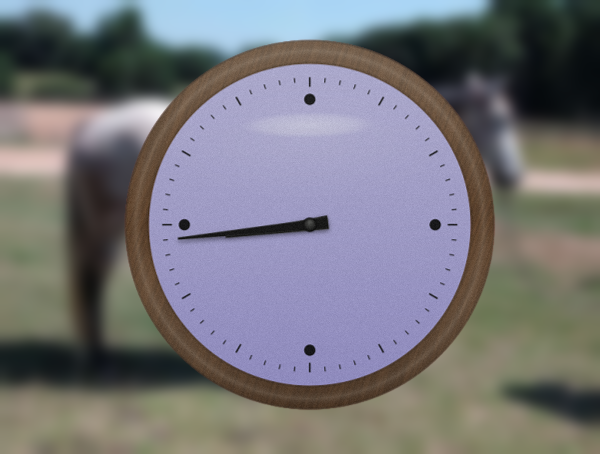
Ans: 8:44
